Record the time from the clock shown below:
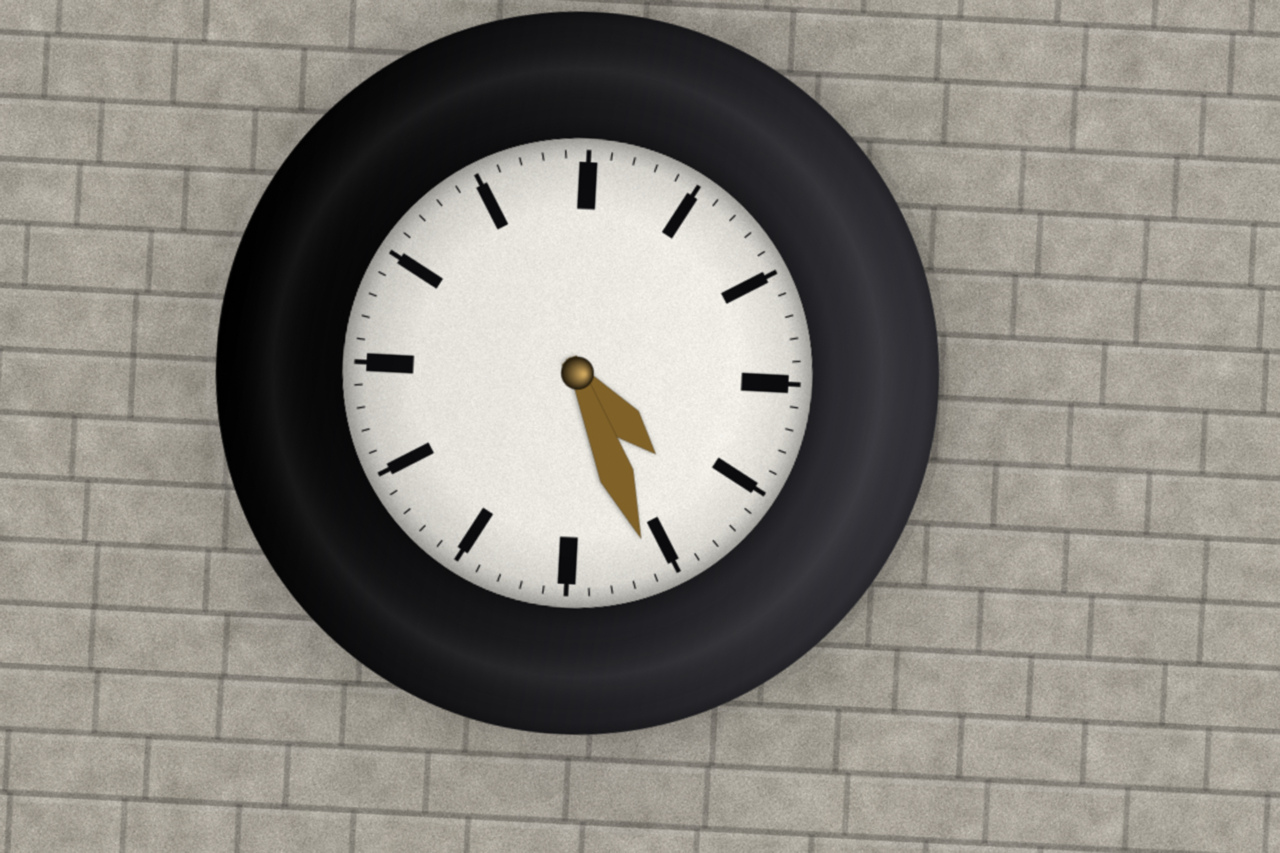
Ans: 4:26
